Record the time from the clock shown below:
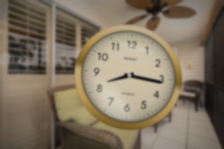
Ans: 8:16
